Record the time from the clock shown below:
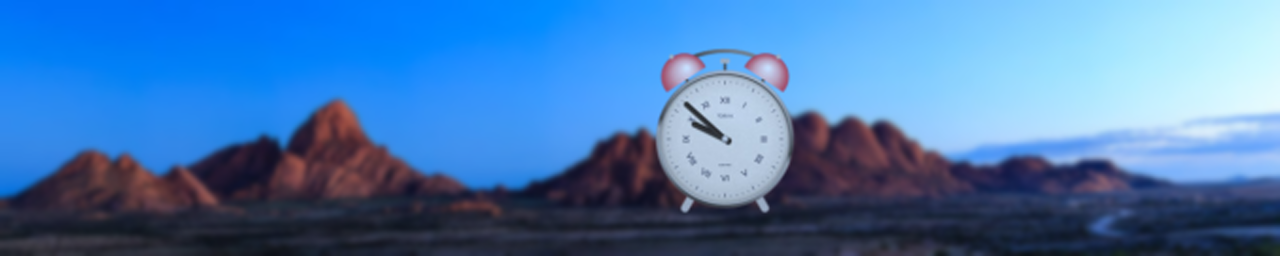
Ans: 9:52
